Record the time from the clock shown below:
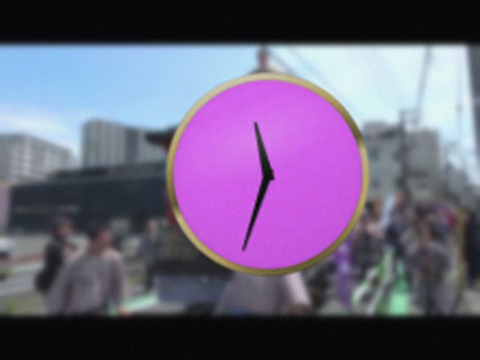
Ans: 11:33
